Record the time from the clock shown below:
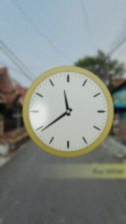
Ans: 11:39
